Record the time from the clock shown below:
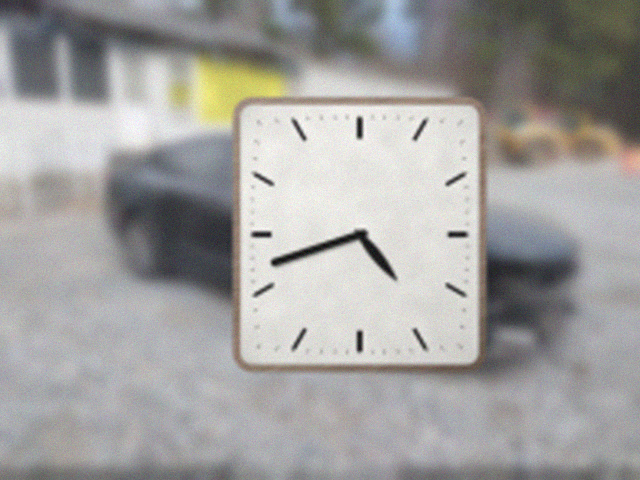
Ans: 4:42
